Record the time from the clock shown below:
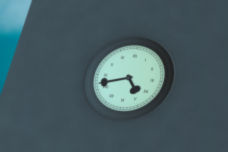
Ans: 4:42
